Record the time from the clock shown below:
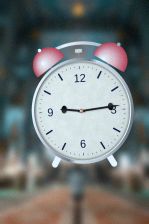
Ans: 9:14
